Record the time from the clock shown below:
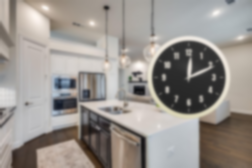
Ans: 12:11
